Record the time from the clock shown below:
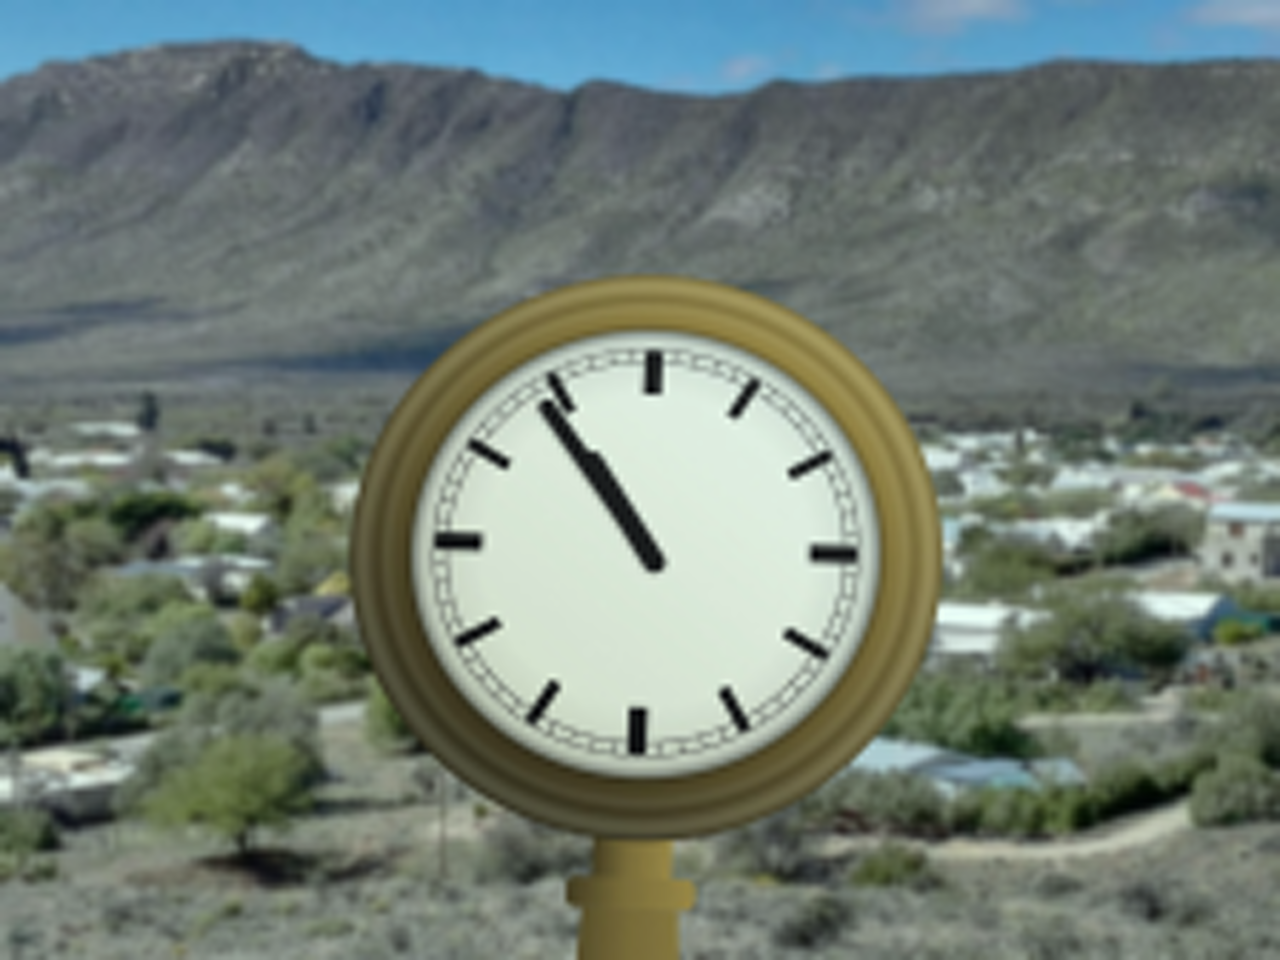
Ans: 10:54
